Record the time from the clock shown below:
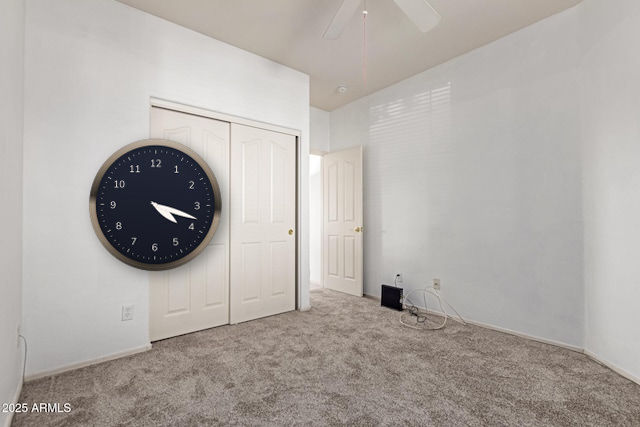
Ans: 4:18
